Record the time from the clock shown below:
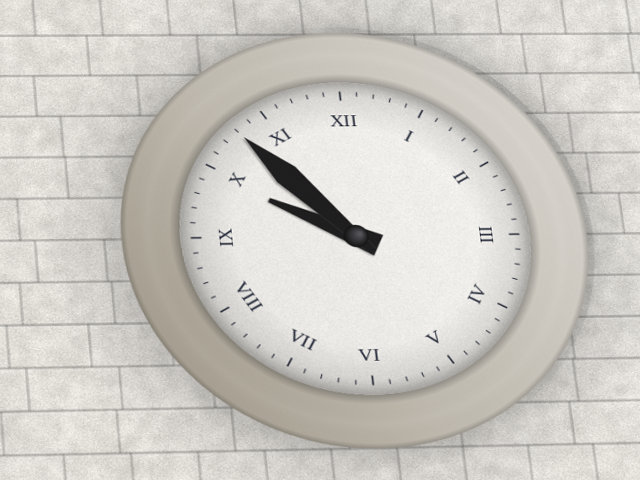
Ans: 9:53
